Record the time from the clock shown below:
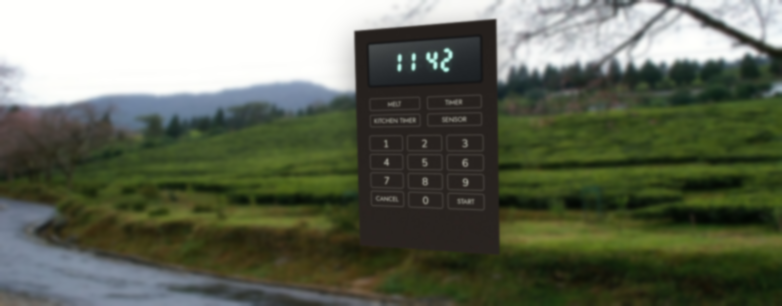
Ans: 11:42
